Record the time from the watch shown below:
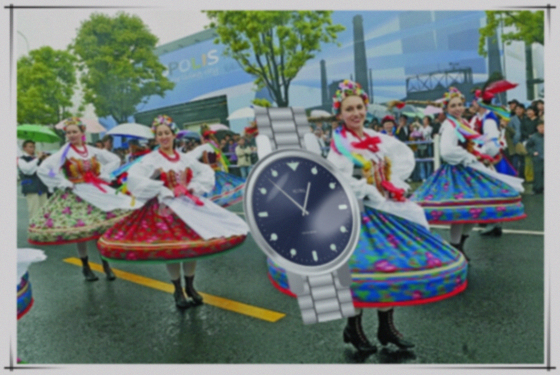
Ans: 12:53
